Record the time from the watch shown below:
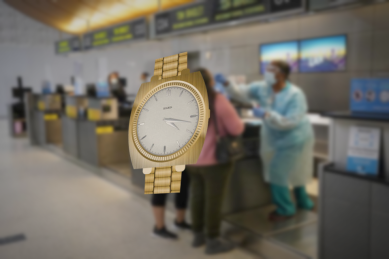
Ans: 4:17
